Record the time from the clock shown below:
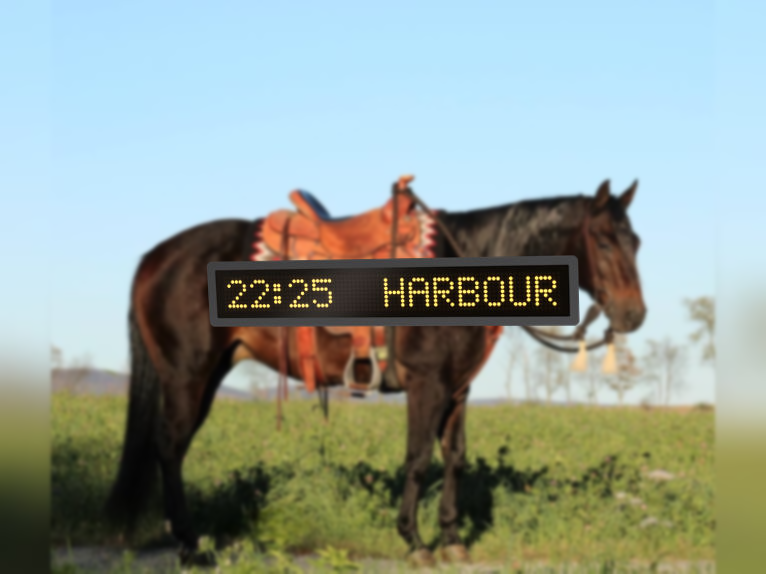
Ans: 22:25
